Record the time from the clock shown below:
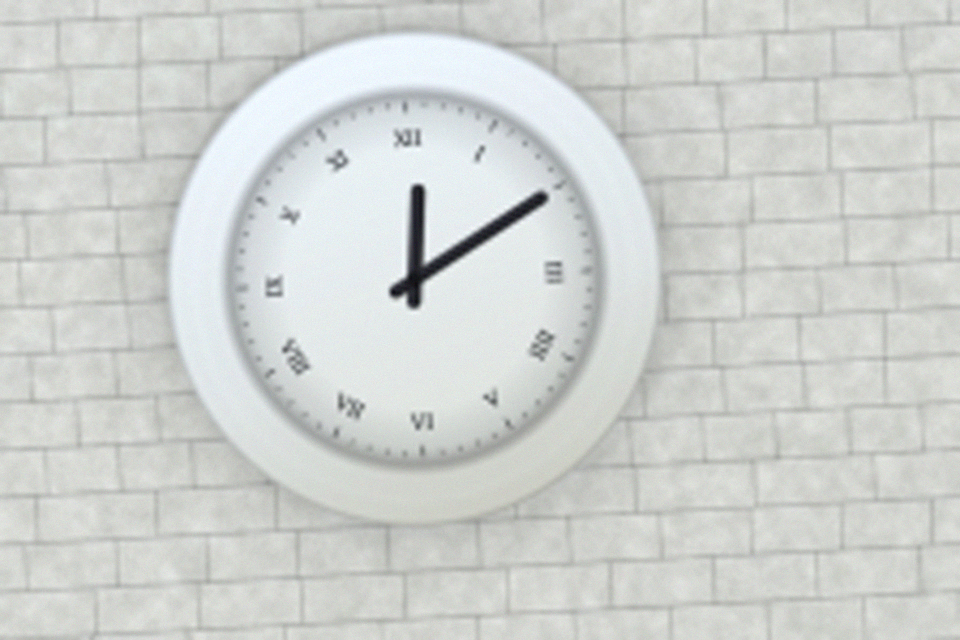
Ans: 12:10
